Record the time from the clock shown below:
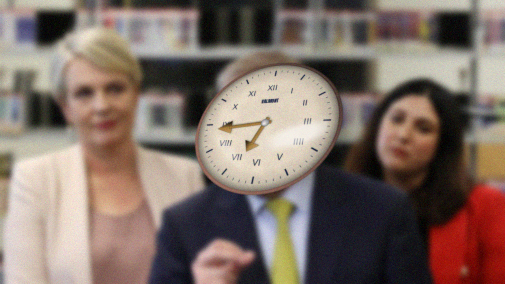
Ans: 6:44
